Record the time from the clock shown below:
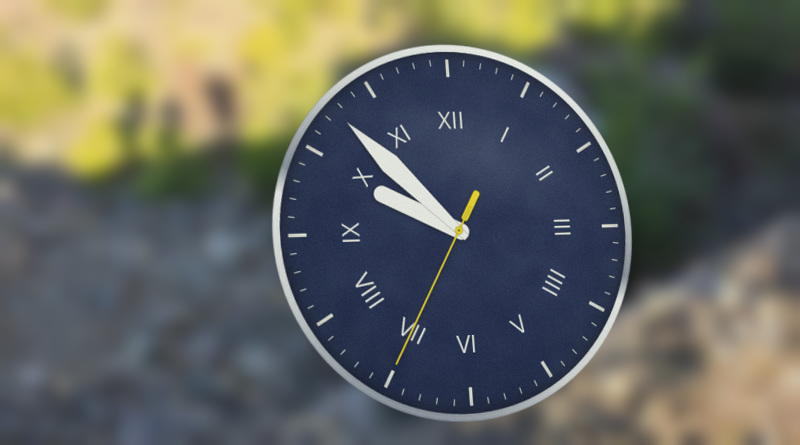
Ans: 9:52:35
